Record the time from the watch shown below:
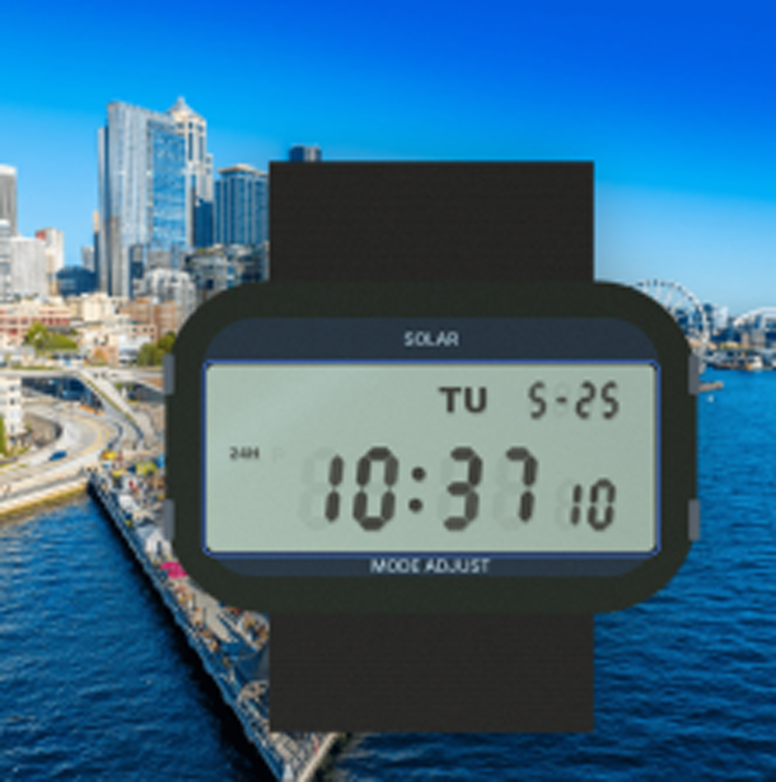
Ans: 10:37:10
